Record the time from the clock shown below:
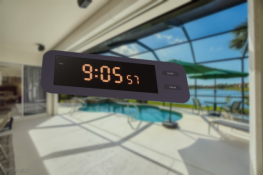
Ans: 9:05:57
